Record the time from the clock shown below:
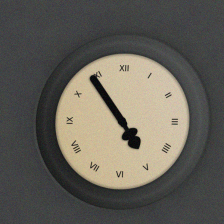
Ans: 4:54
